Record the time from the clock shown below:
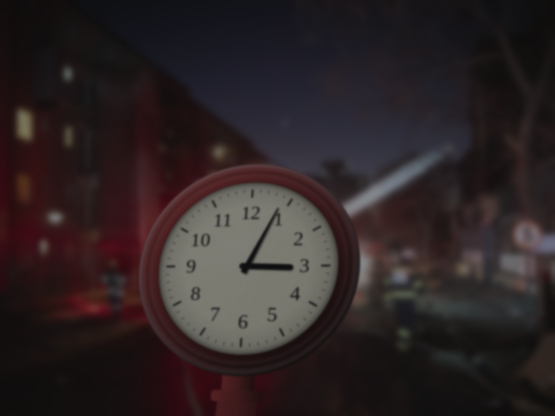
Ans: 3:04
